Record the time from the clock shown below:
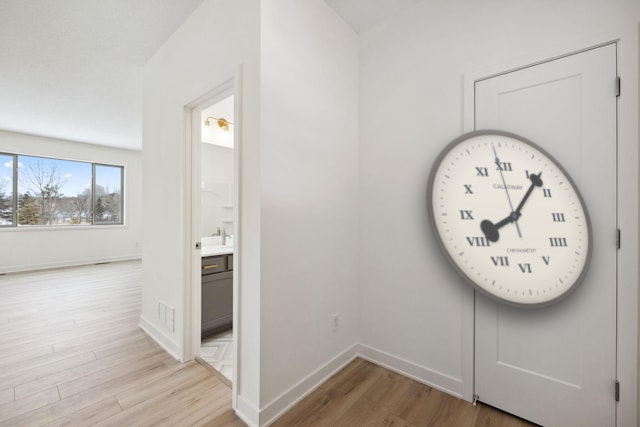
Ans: 8:06:59
